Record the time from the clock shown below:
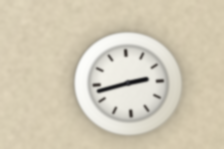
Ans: 2:43
